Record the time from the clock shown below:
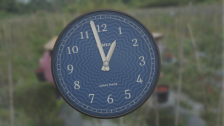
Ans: 12:58
